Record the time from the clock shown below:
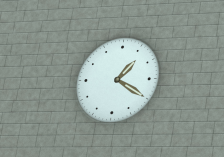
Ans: 1:20
